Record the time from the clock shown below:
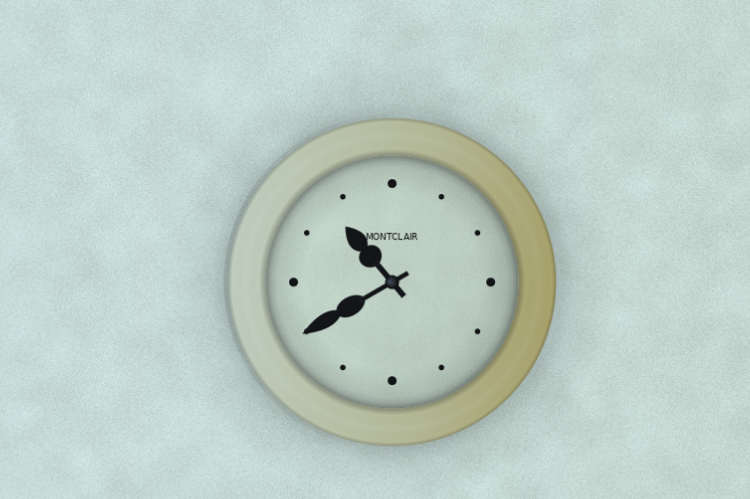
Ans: 10:40
